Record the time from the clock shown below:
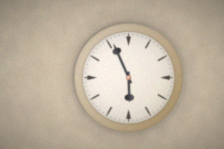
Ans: 5:56
